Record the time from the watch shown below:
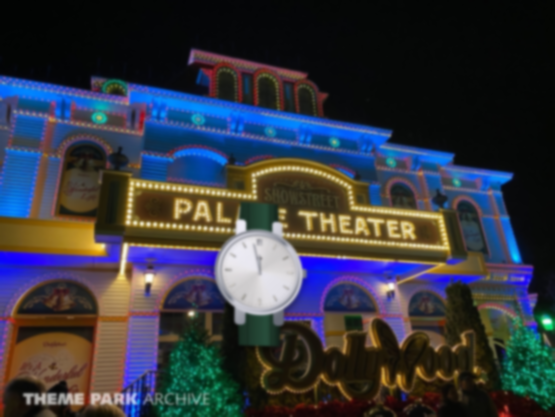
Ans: 11:58
